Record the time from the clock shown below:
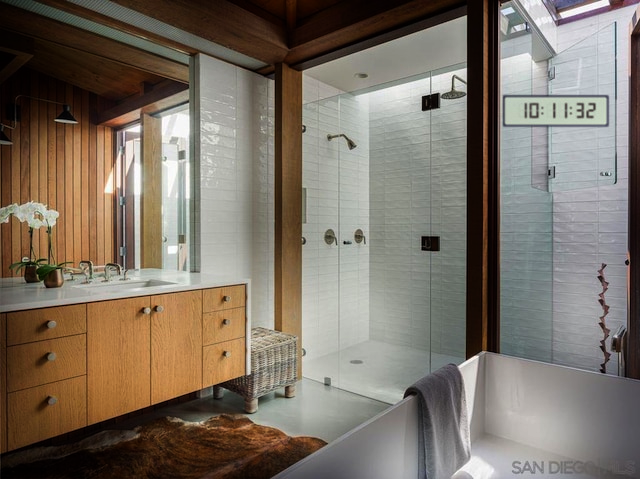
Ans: 10:11:32
